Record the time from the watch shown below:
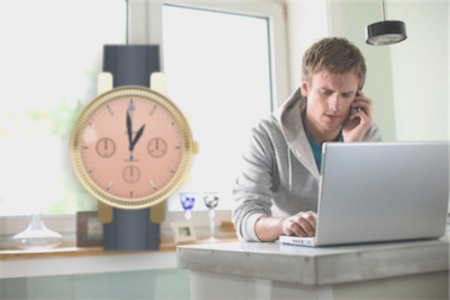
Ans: 12:59
